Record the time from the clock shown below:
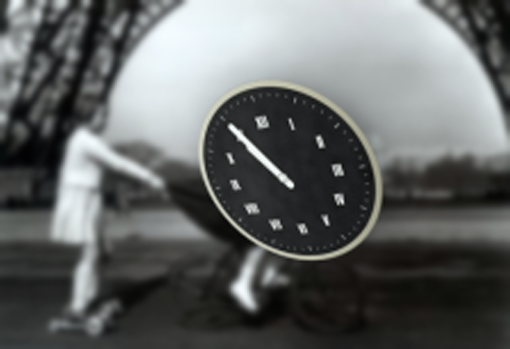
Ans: 10:55
